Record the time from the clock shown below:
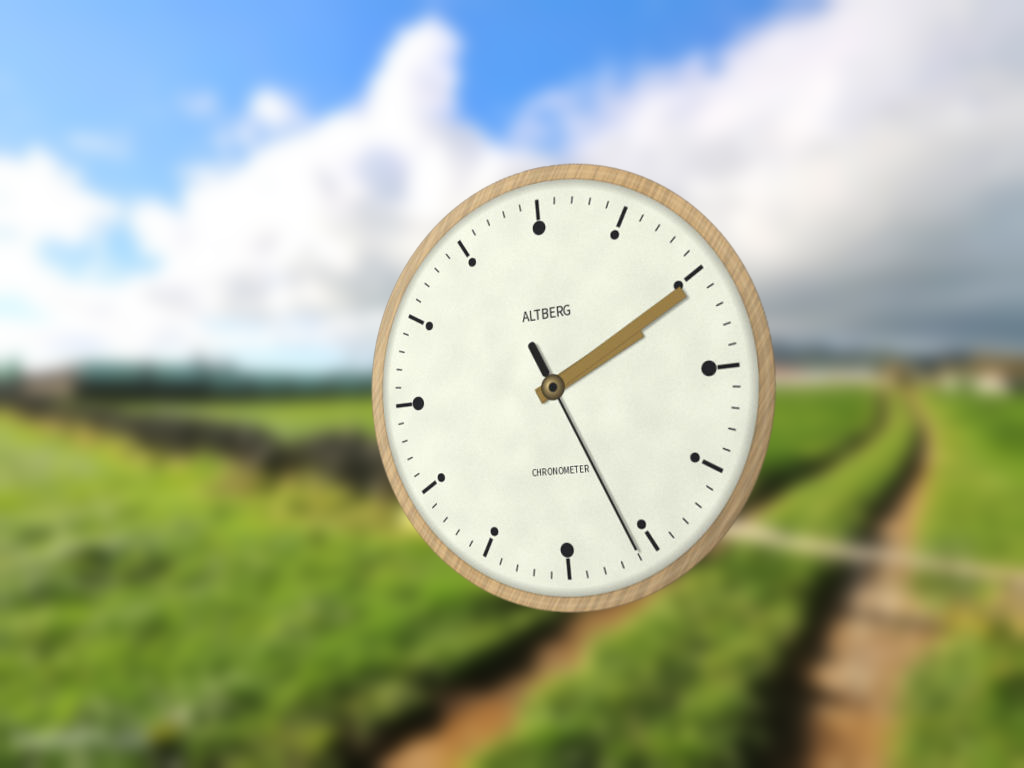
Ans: 2:10:26
